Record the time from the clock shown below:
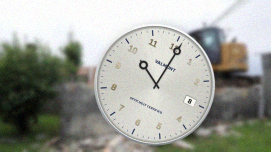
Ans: 10:01
